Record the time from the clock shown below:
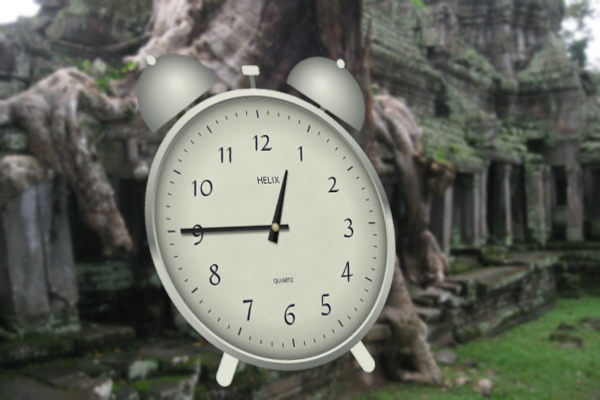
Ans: 12:45
